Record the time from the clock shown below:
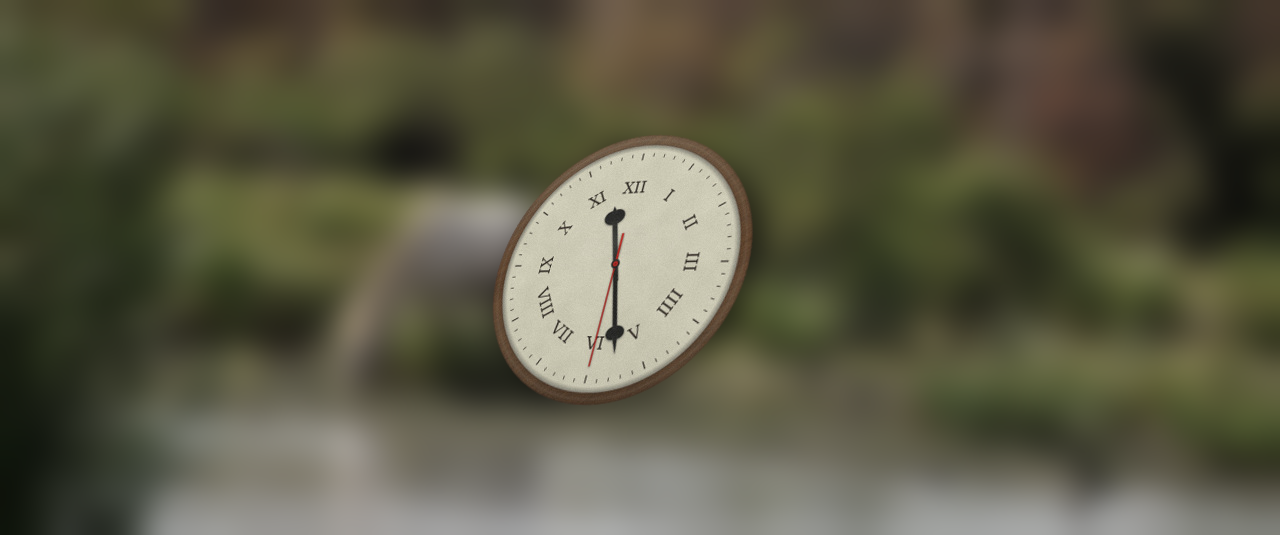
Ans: 11:27:30
